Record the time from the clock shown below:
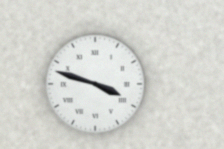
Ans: 3:48
